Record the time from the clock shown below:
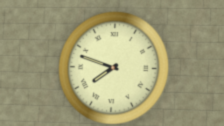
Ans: 7:48
